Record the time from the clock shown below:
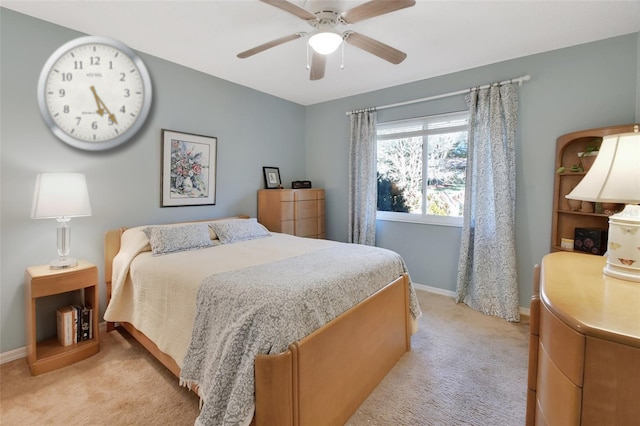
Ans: 5:24
